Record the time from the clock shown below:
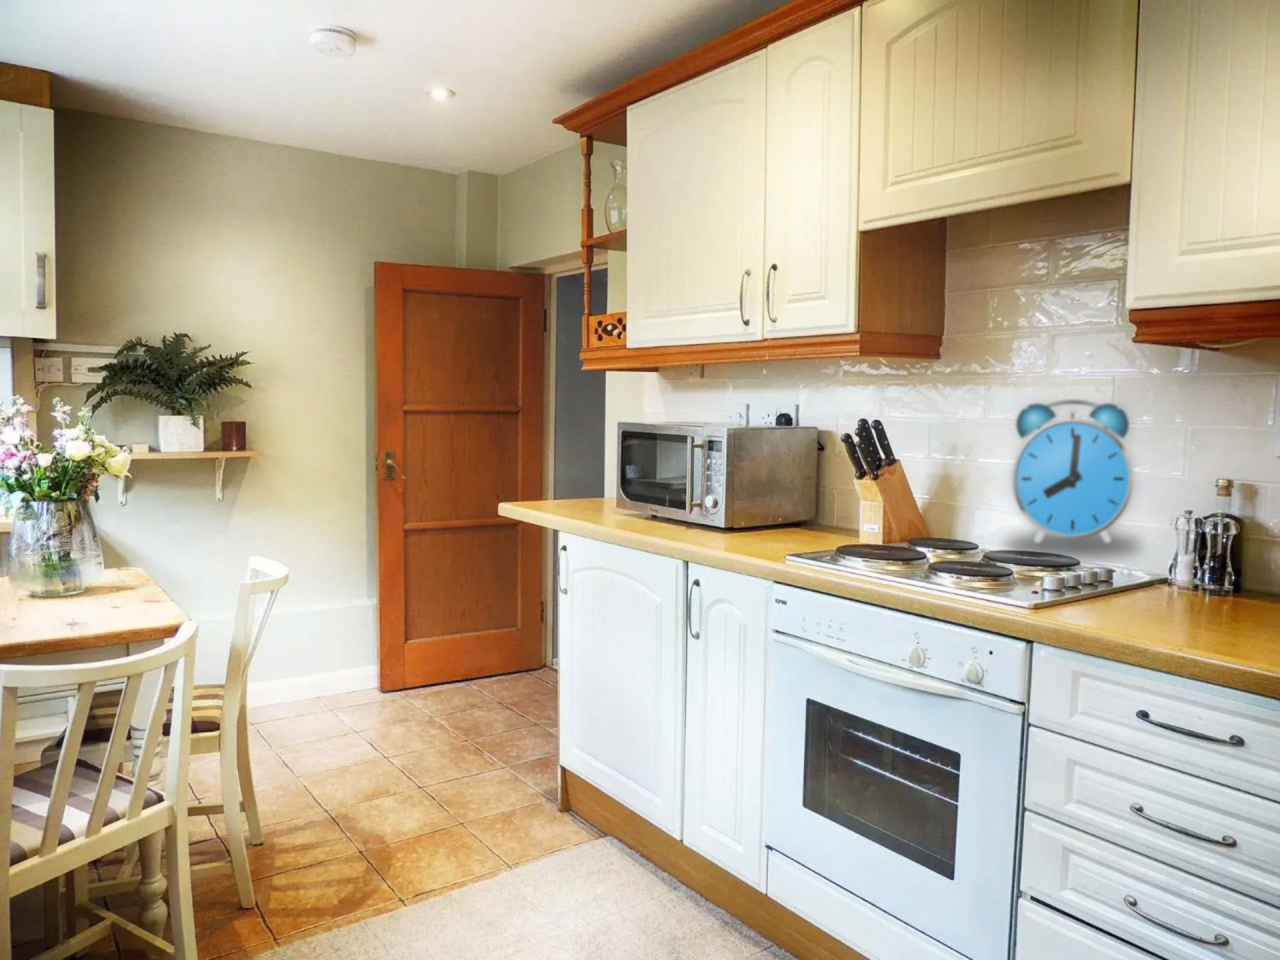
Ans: 8:01
